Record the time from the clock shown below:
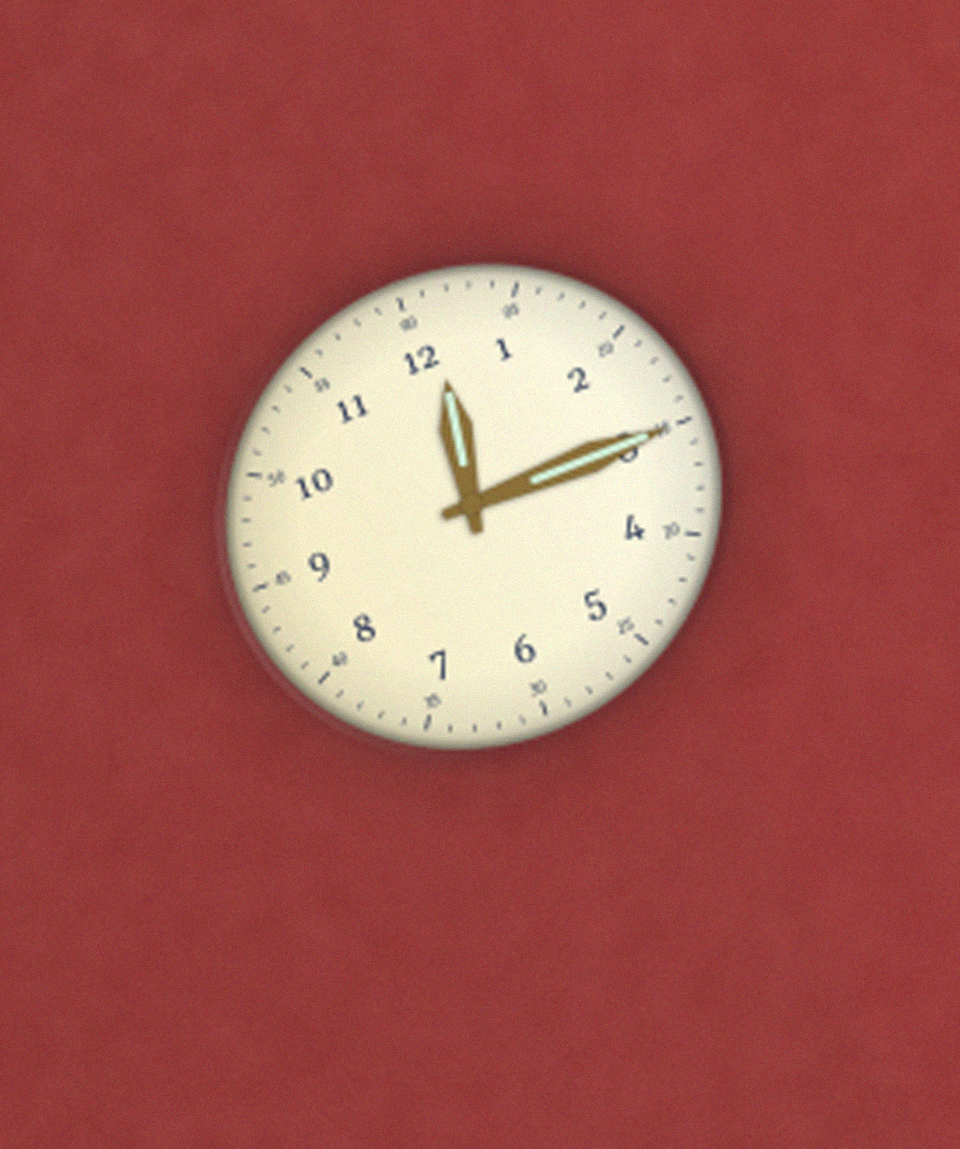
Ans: 12:15
